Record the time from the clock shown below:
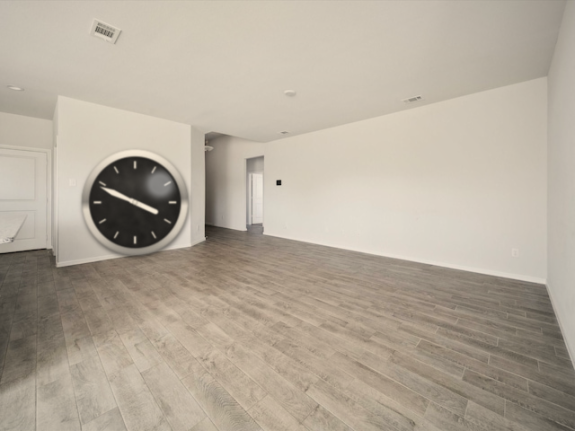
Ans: 3:49
